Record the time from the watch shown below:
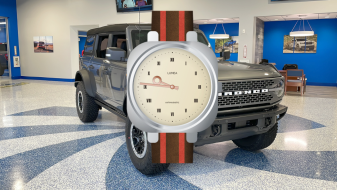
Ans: 9:46
